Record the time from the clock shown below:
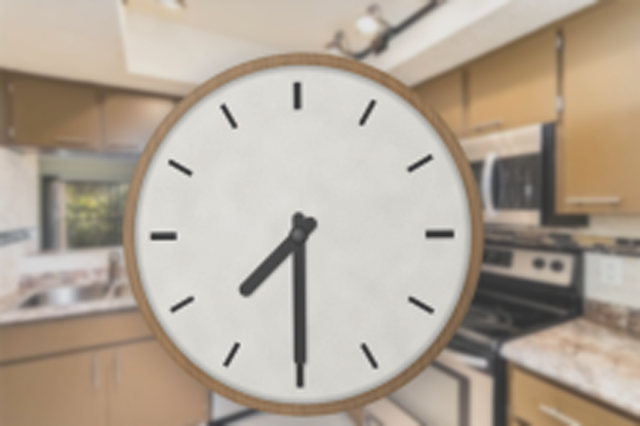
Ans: 7:30
